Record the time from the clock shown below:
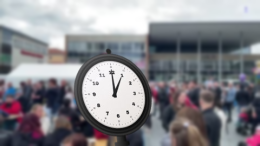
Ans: 1:00
